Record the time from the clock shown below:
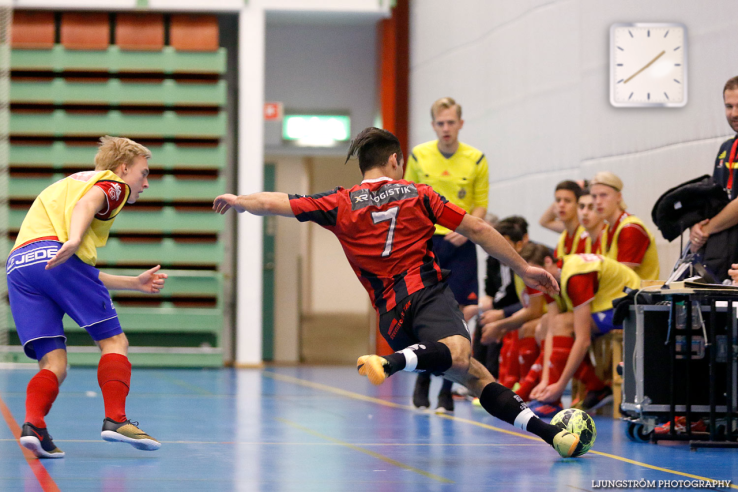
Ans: 1:39
